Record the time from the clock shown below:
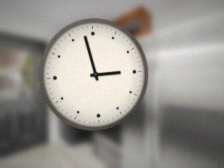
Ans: 2:58
